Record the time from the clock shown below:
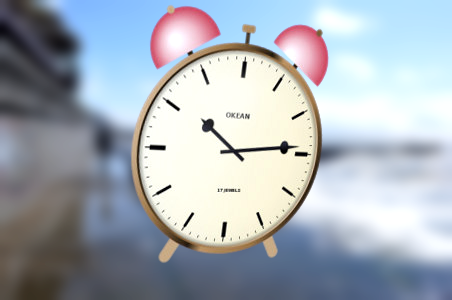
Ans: 10:14
